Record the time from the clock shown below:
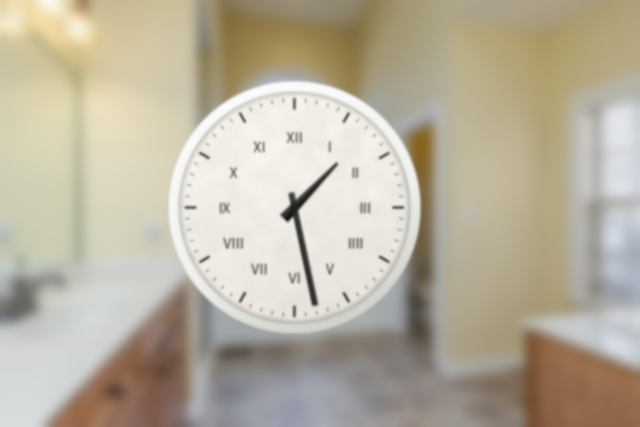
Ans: 1:28
